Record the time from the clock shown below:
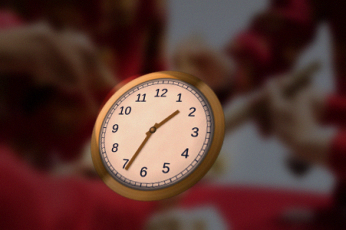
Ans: 1:34
